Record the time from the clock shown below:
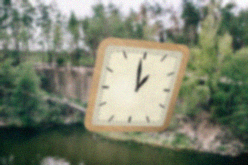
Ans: 12:59
